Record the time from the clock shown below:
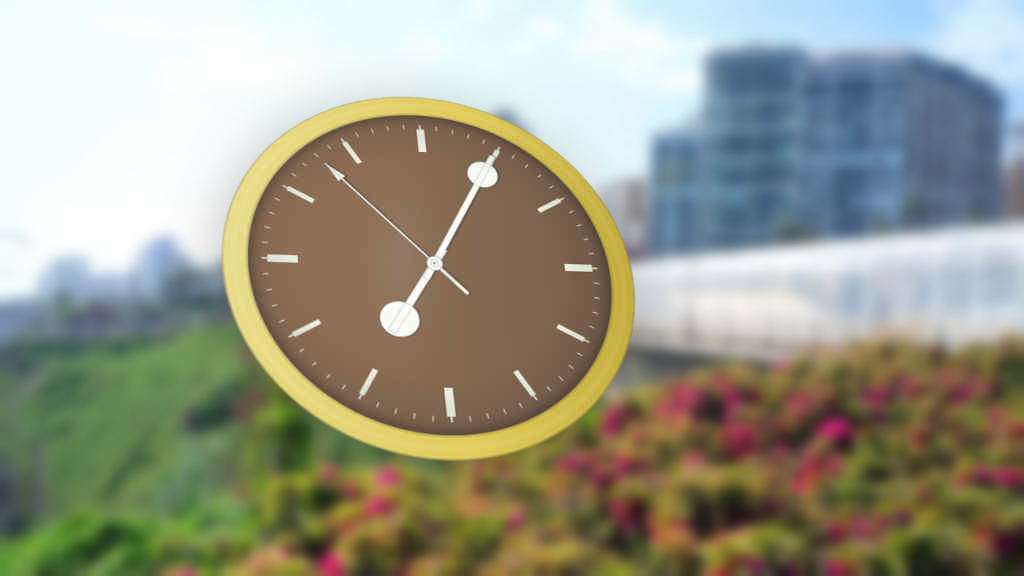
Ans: 7:04:53
